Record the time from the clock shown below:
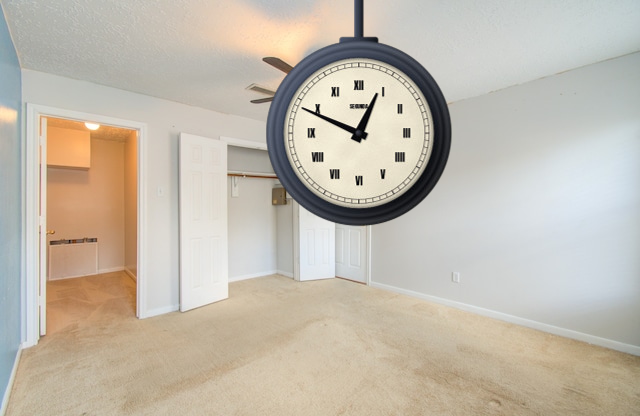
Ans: 12:49
